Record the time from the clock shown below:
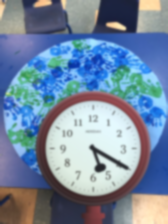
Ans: 5:20
